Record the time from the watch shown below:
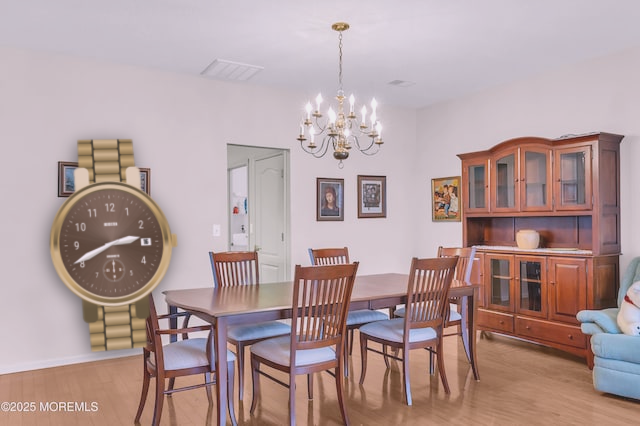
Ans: 2:41
